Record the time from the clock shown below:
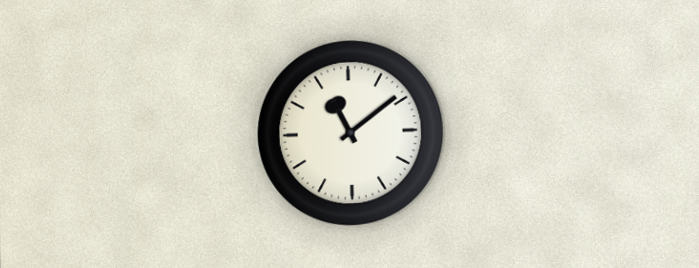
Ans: 11:09
